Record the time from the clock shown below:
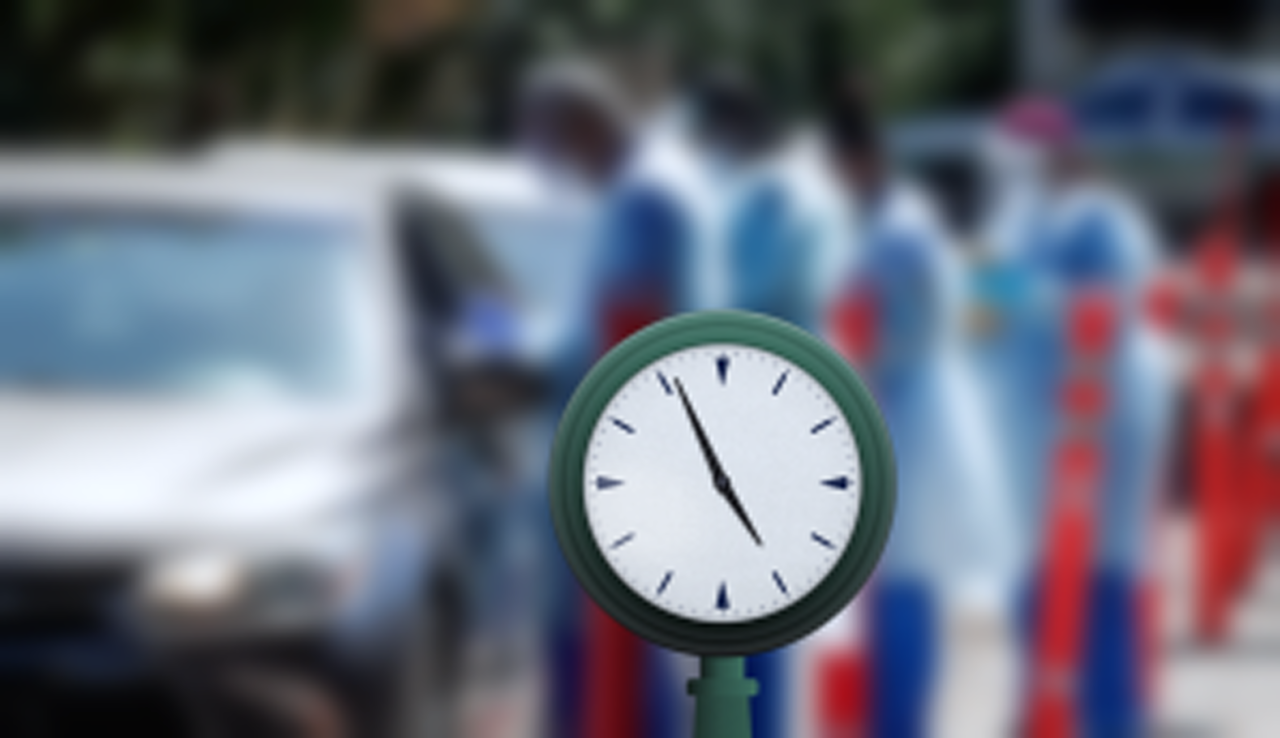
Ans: 4:56
